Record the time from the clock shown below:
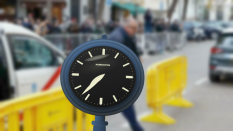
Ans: 7:37
